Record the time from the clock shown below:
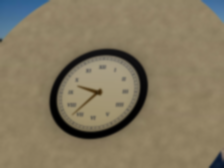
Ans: 9:37
